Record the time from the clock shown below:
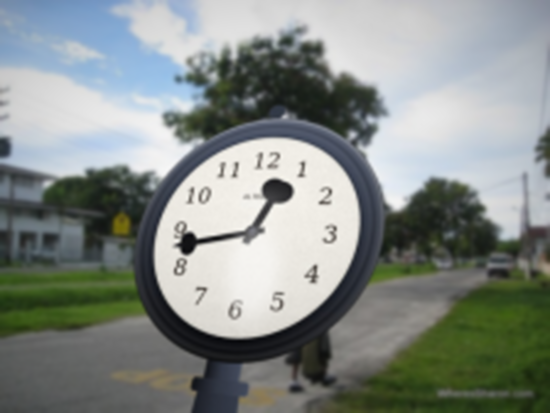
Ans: 12:43
